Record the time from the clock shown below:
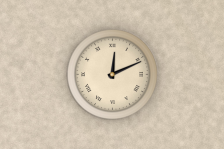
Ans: 12:11
